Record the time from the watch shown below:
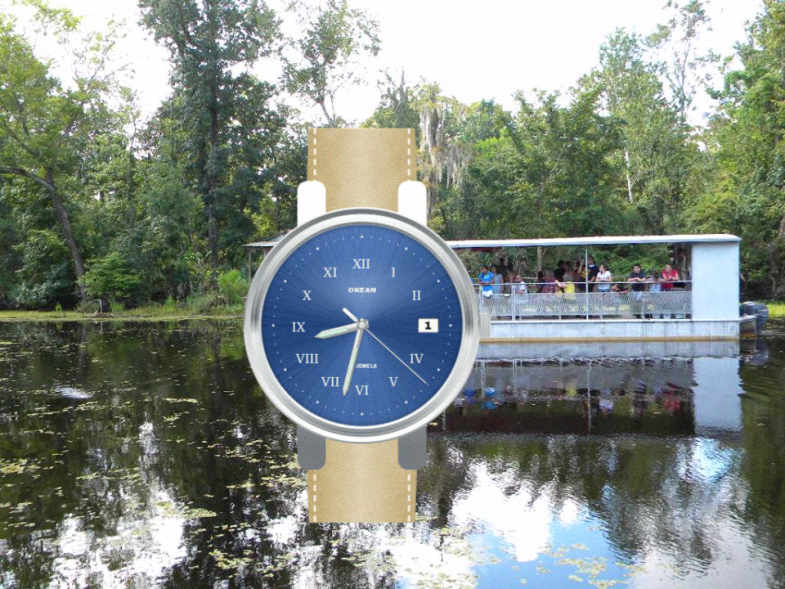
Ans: 8:32:22
